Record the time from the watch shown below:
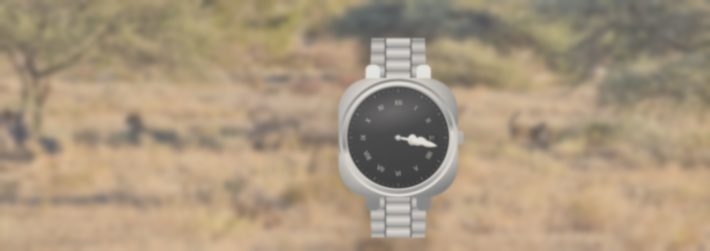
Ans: 3:17
